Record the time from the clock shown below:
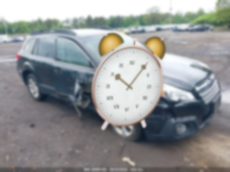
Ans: 10:06
